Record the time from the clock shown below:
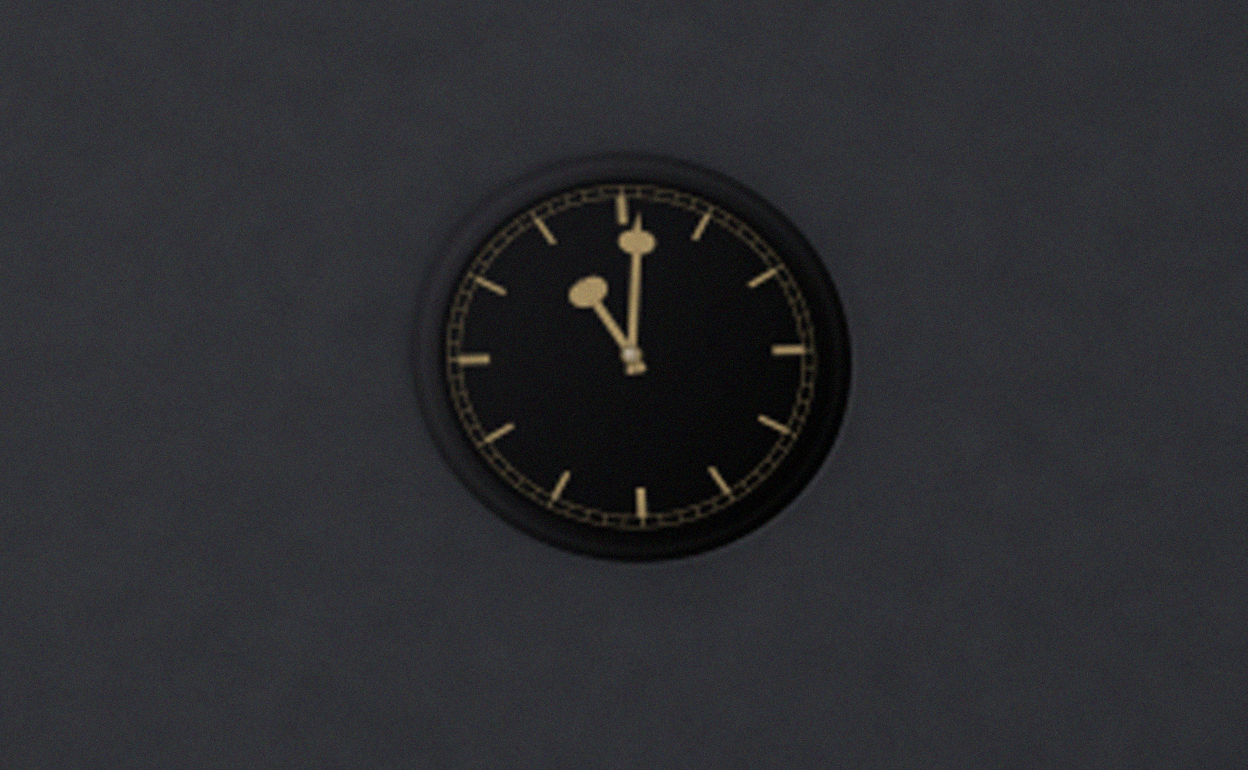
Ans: 11:01
